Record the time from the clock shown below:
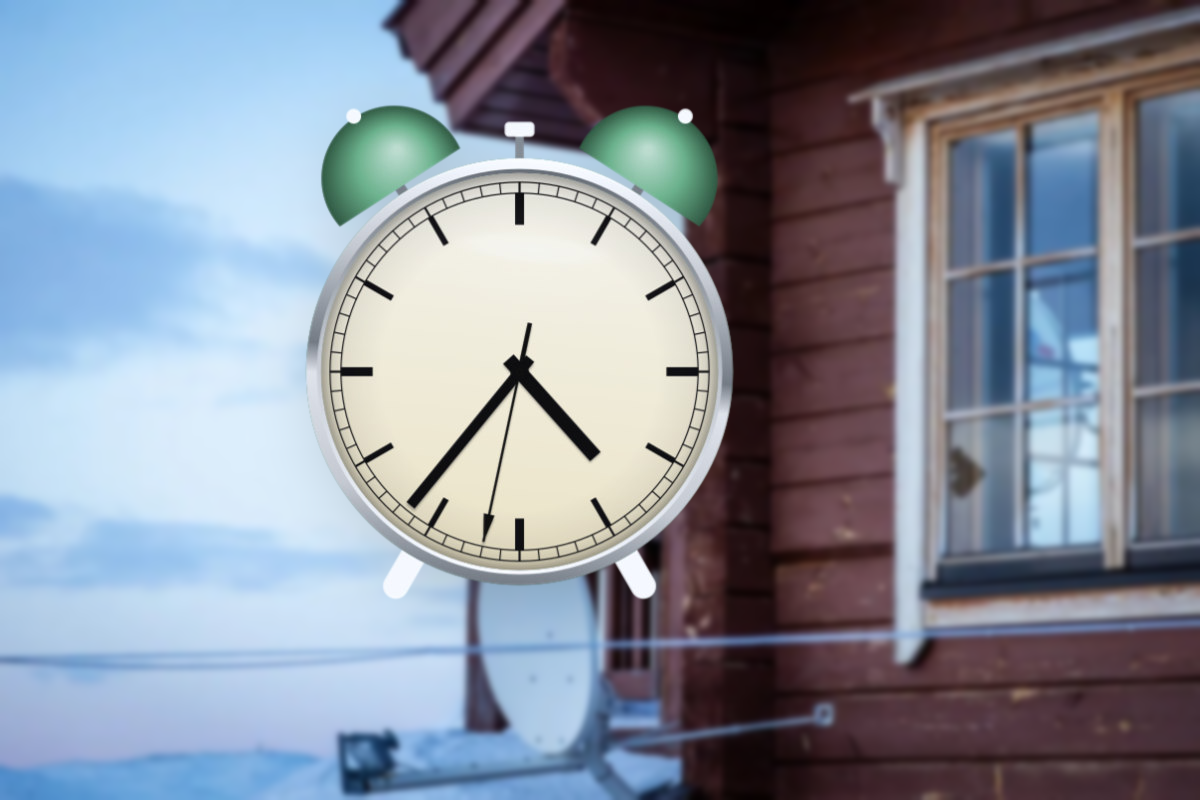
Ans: 4:36:32
